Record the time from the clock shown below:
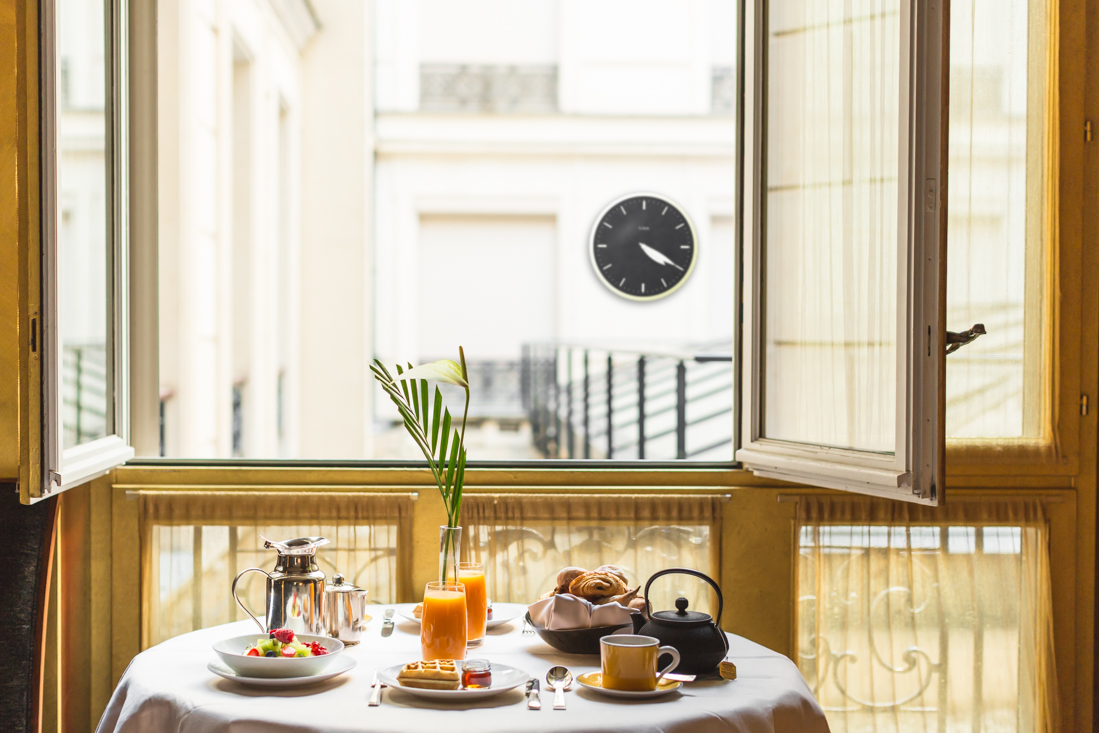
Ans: 4:20
